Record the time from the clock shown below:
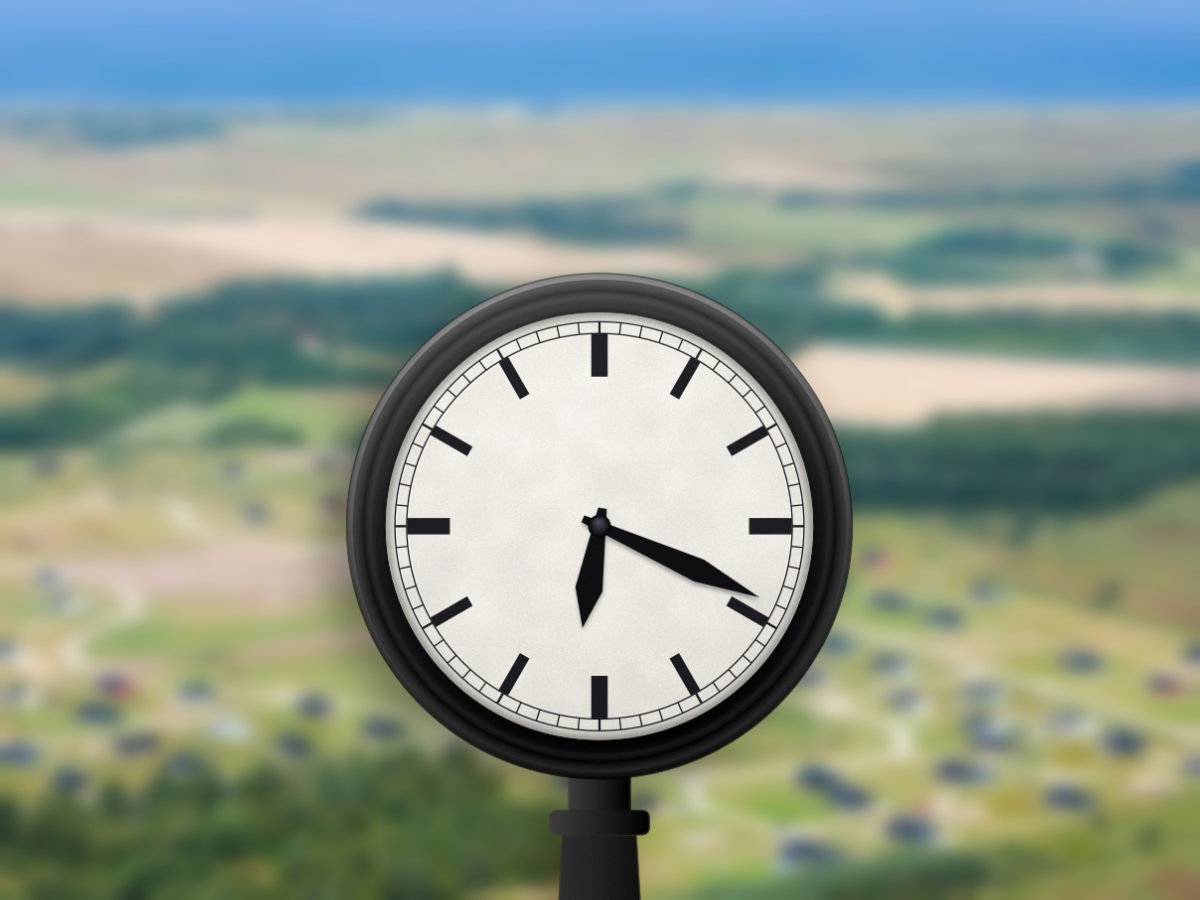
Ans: 6:19
